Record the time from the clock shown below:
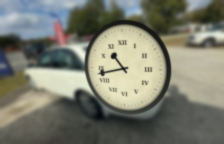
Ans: 10:43
